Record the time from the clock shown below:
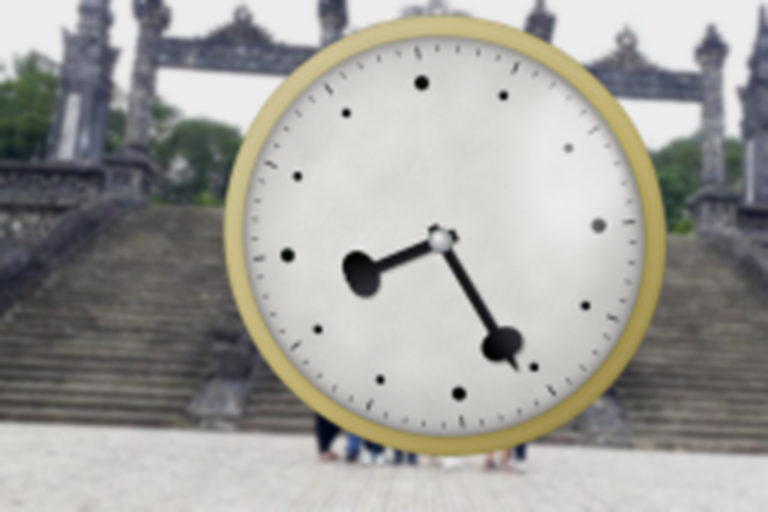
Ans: 8:26
